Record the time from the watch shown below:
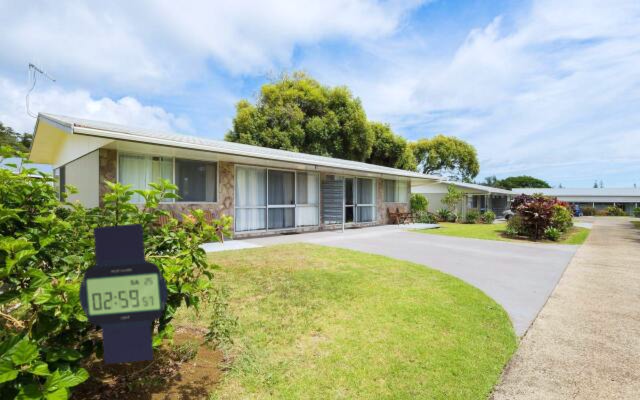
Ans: 2:59
